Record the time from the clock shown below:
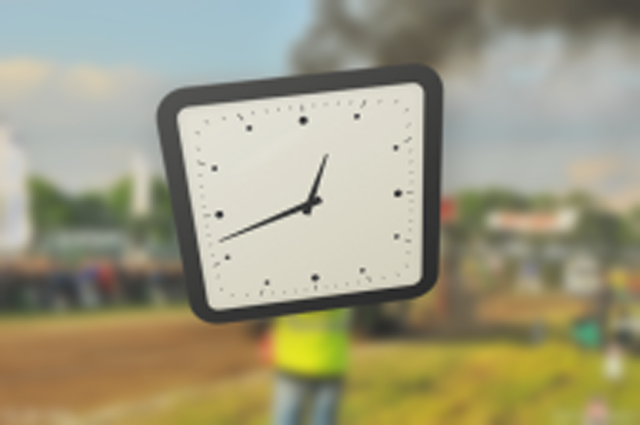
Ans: 12:42
